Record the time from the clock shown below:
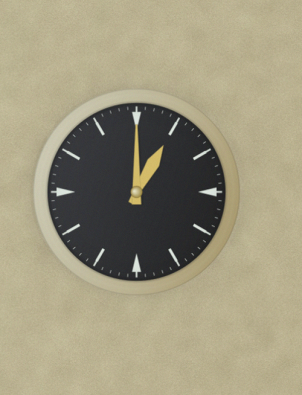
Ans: 1:00
